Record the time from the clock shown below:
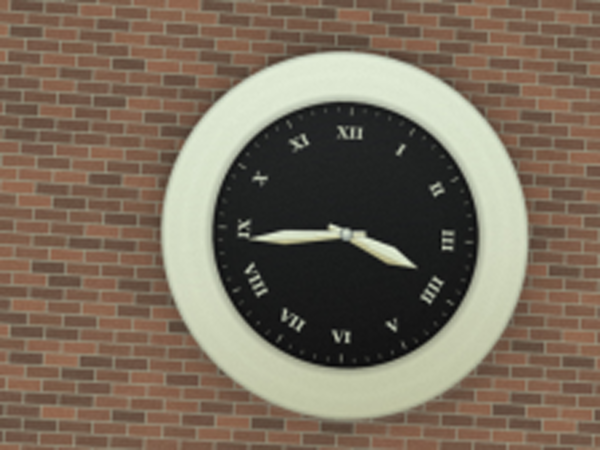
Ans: 3:44
